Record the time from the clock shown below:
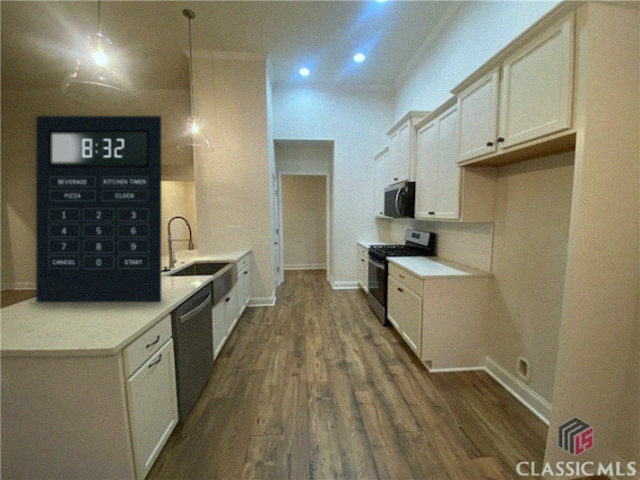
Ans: 8:32
